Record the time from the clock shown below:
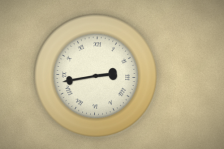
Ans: 2:43
